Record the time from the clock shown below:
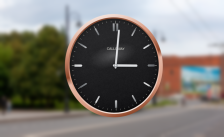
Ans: 3:01
